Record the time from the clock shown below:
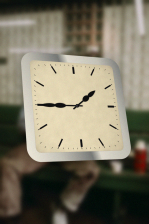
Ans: 1:45
